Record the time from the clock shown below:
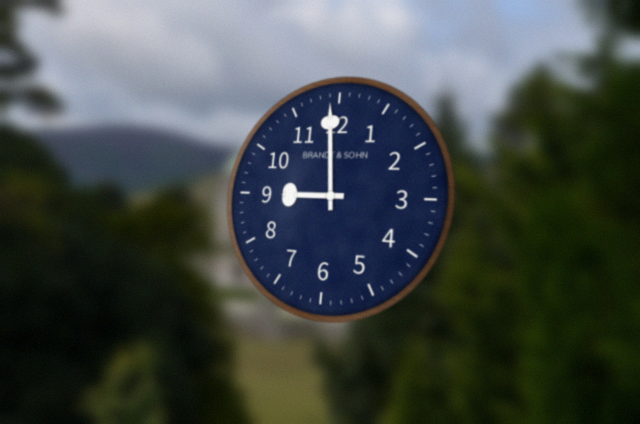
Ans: 8:59
